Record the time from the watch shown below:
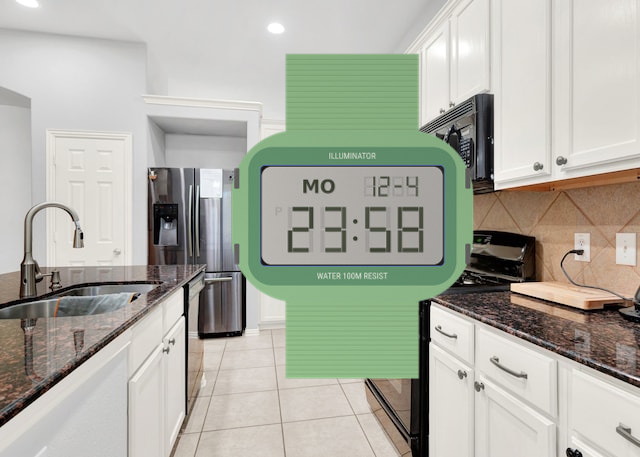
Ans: 23:58
